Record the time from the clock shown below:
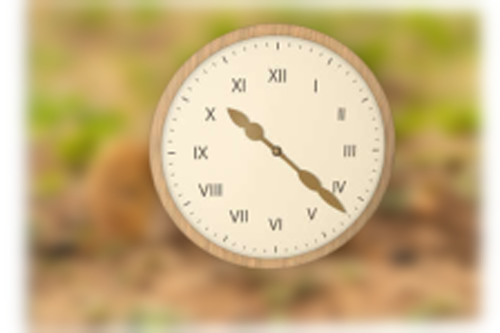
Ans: 10:22
